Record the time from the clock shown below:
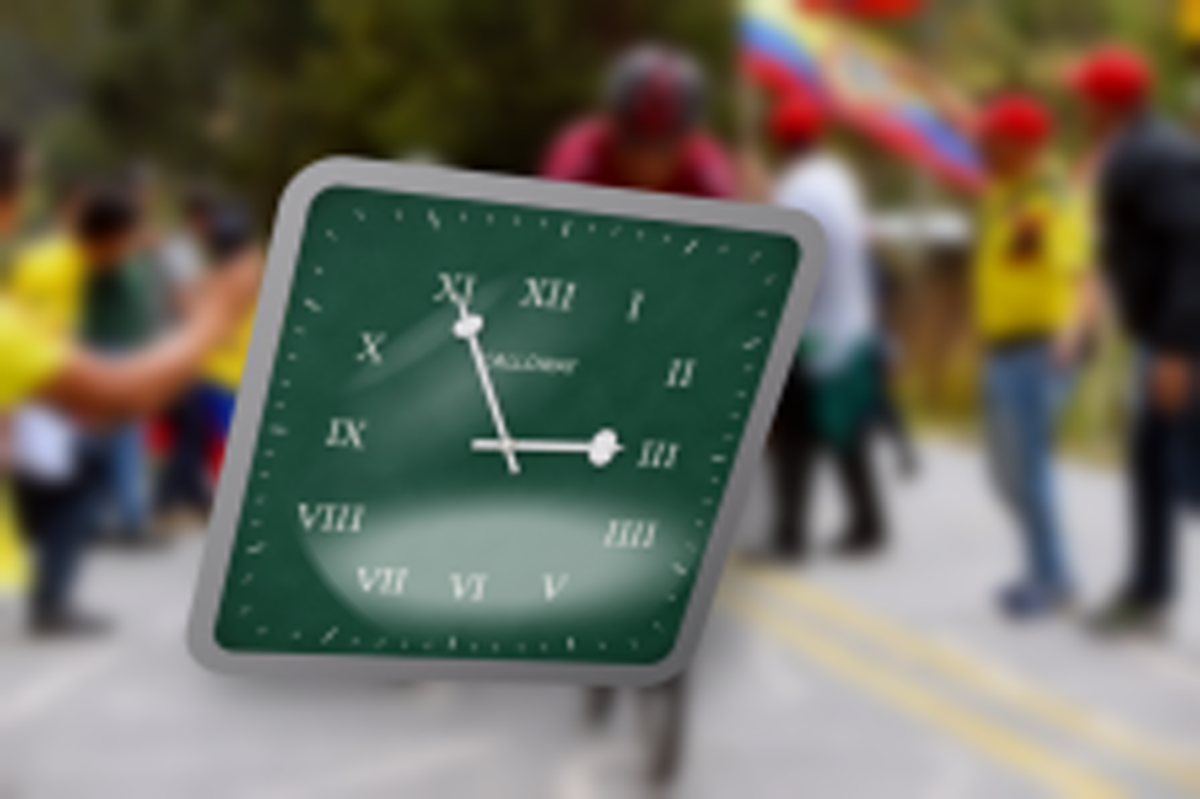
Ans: 2:55
